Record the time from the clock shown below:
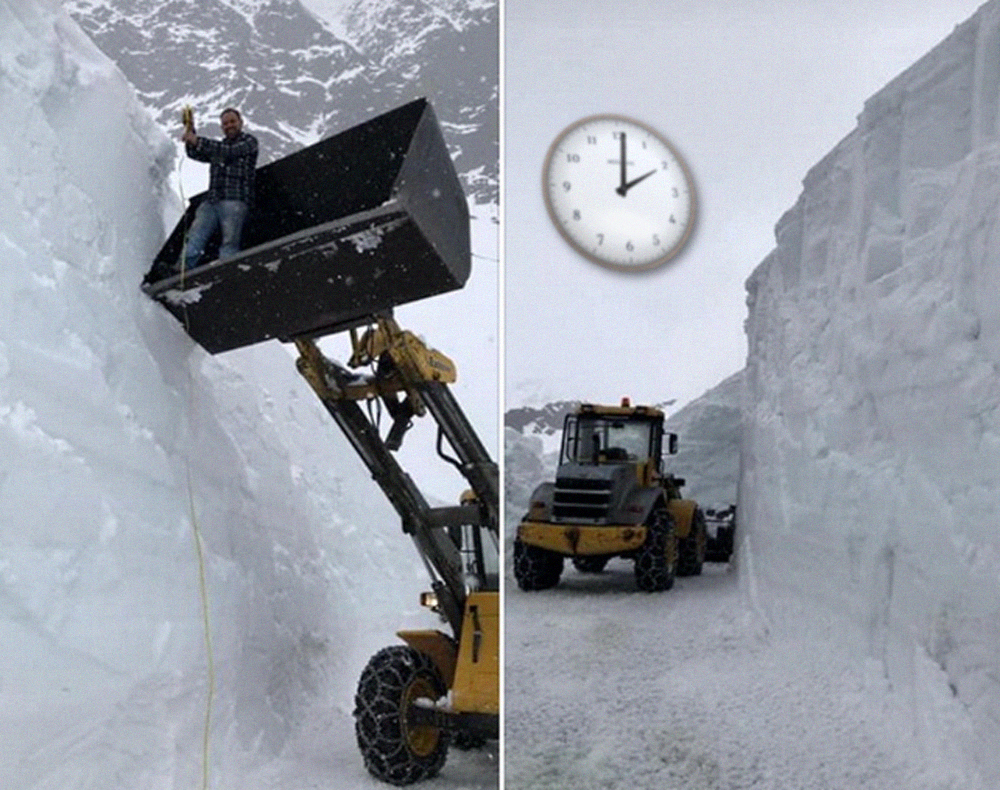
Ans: 2:01
